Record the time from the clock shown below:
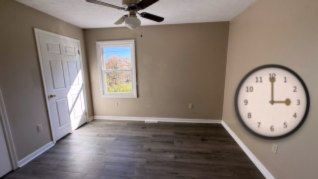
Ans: 3:00
